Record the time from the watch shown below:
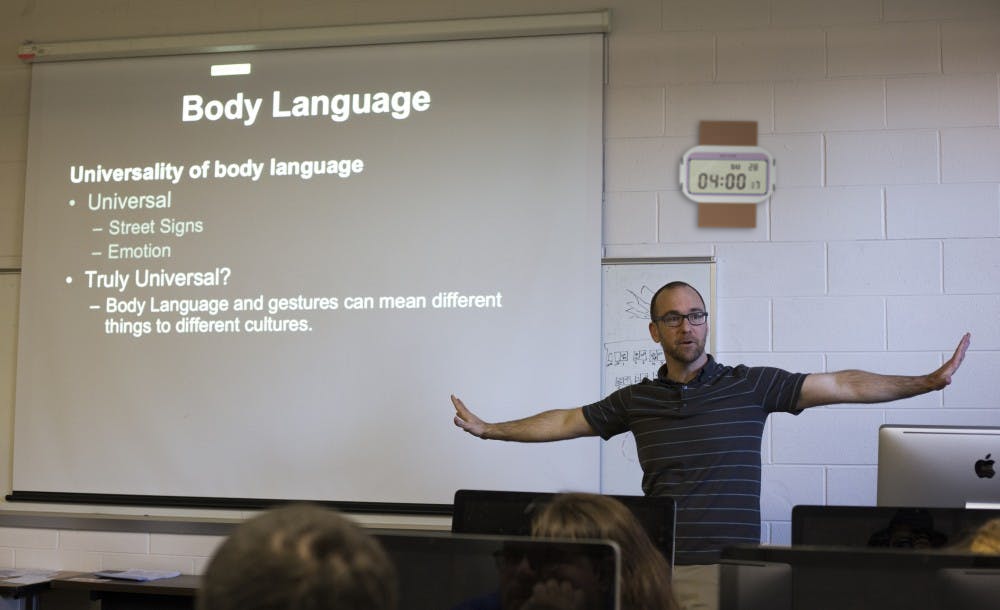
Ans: 4:00
